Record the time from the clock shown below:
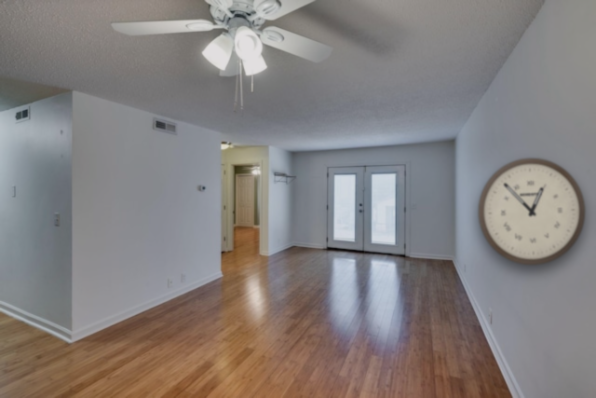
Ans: 12:53
